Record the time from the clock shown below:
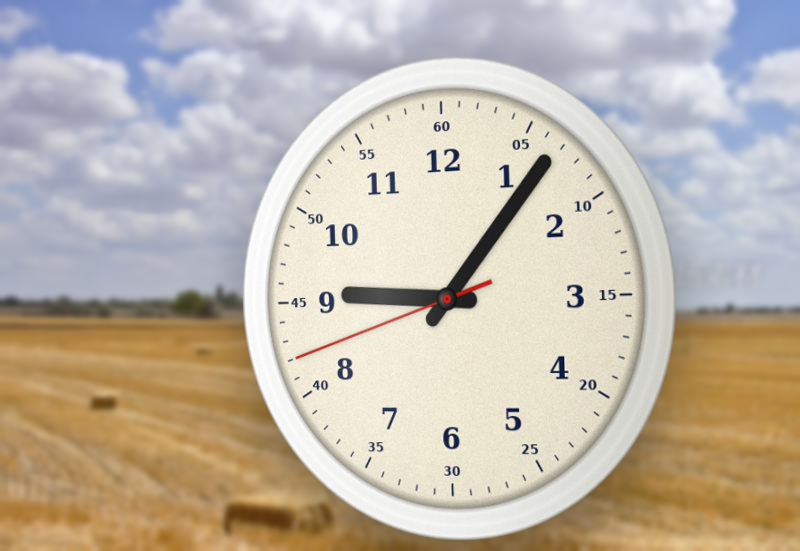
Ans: 9:06:42
